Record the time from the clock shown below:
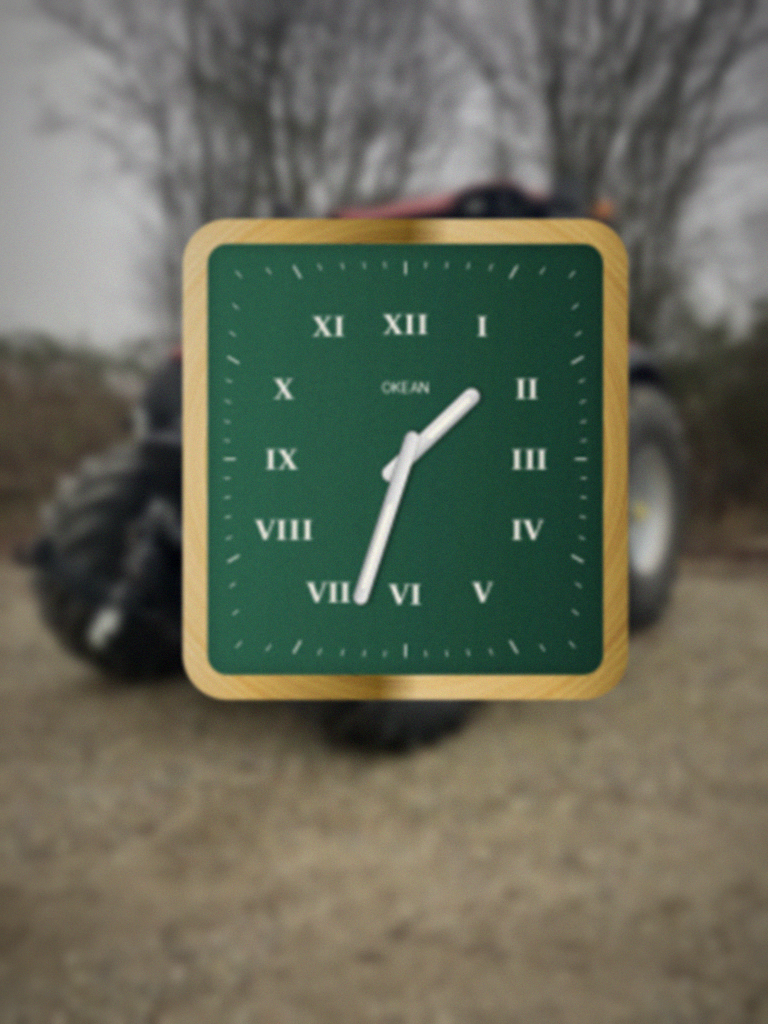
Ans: 1:33
